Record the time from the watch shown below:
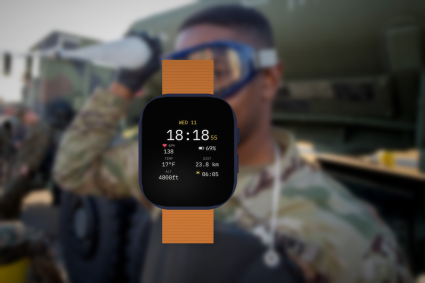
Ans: 18:18
